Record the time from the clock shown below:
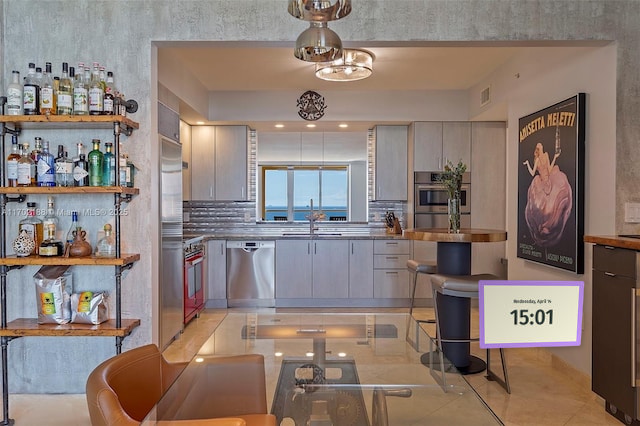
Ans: 15:01
